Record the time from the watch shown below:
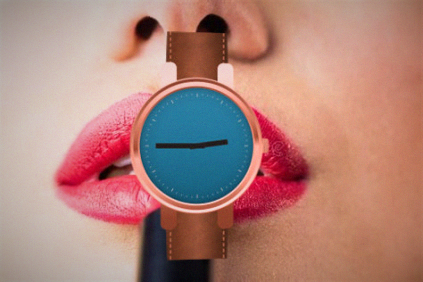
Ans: 2:45
